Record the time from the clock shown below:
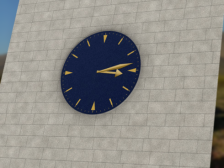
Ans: 3:13
